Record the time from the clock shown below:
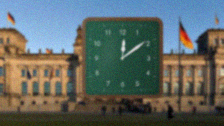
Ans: 12:09
